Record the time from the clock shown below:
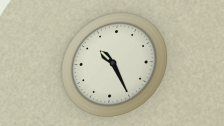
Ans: 10:25
